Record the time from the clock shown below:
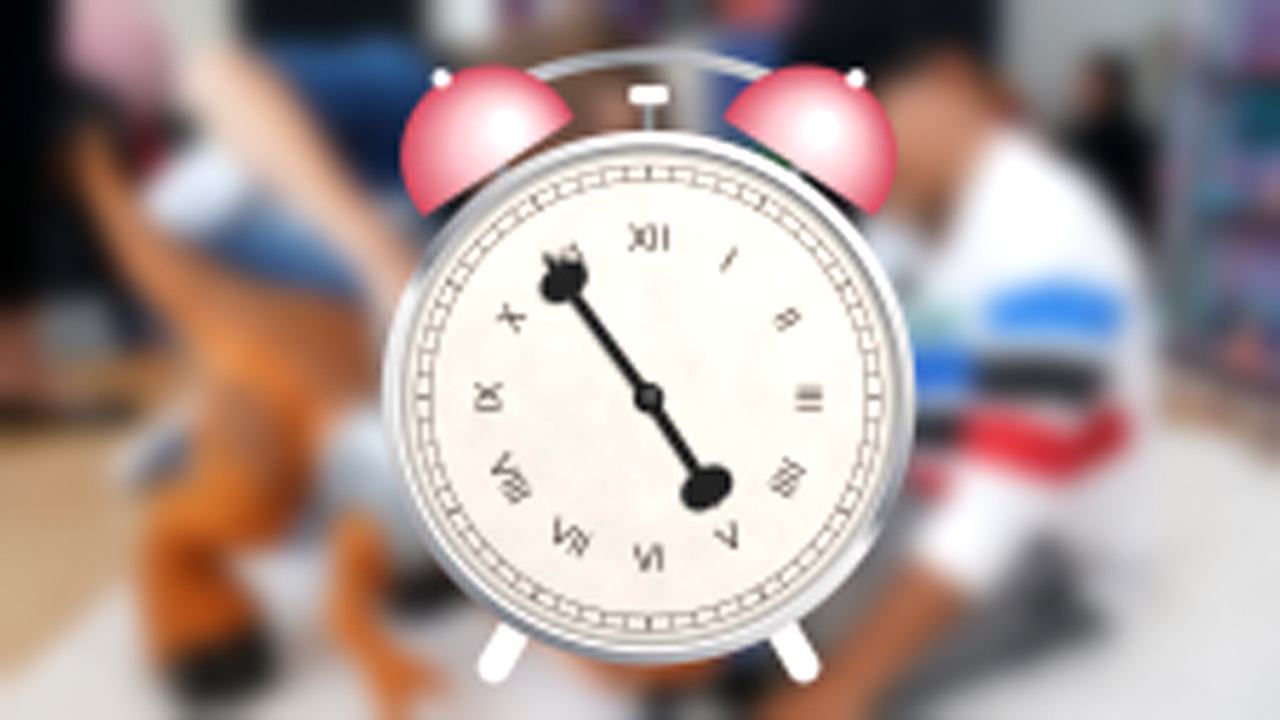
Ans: 4:54
